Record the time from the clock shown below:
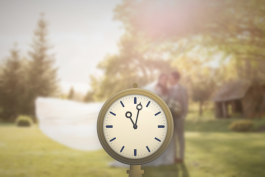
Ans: 11:02
